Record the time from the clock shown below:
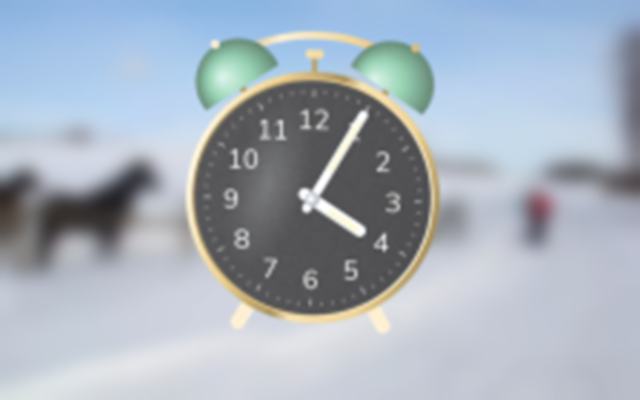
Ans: 4:05
